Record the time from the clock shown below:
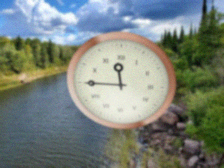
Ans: 11:45
